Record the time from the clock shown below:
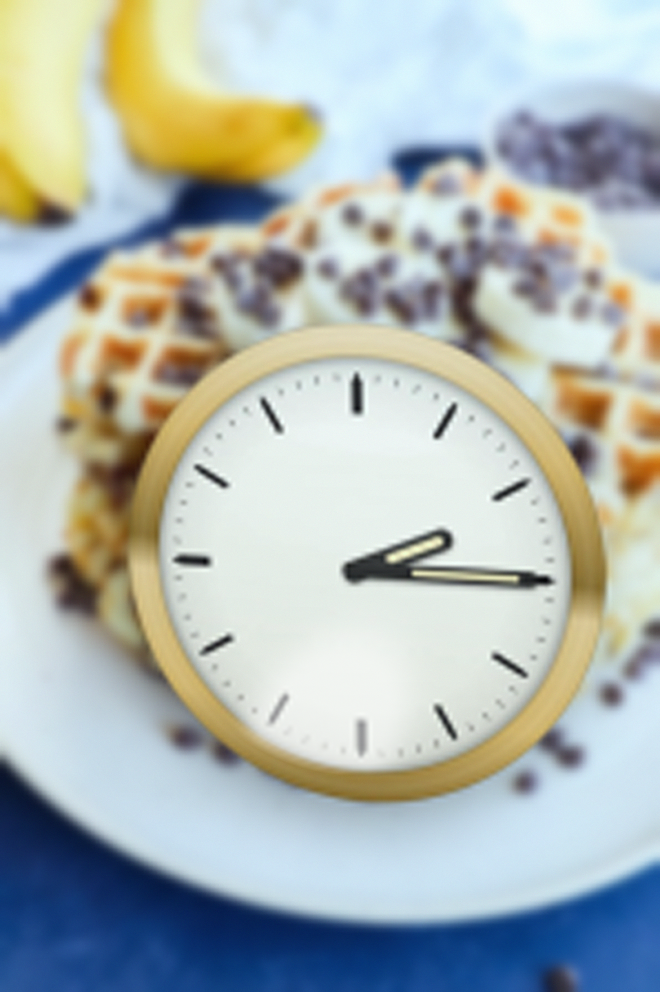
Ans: 2:15
